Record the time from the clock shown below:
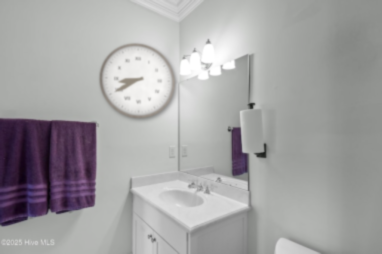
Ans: 8:40
